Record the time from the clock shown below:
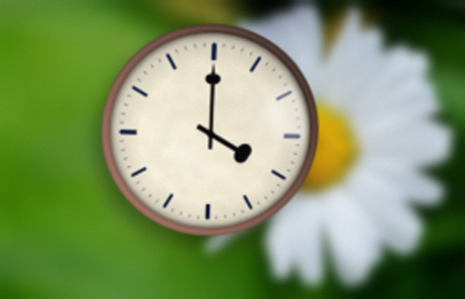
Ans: 4:00
